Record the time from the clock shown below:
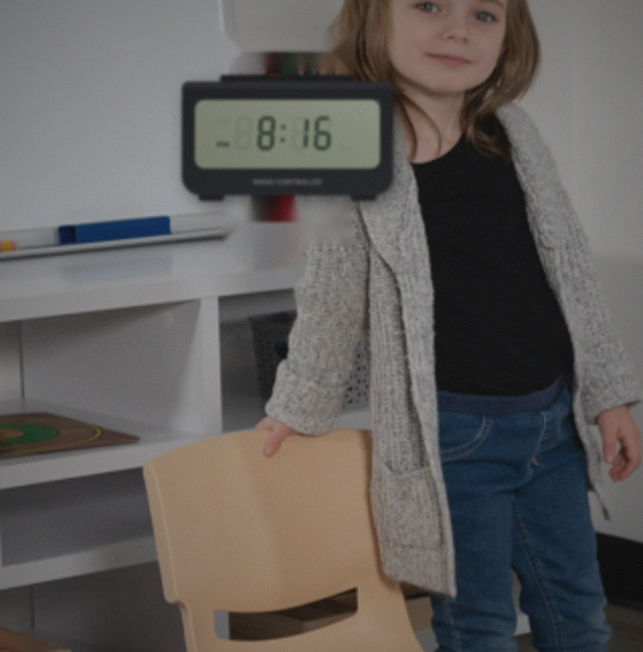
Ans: 8:16
